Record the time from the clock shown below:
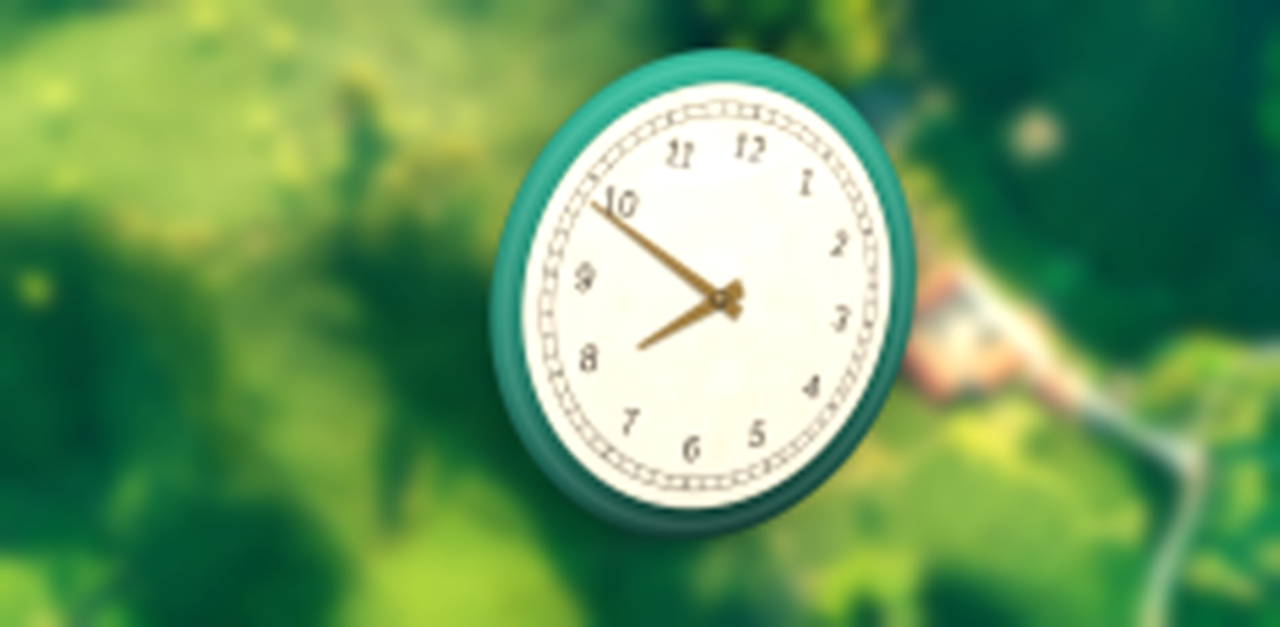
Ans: 7:49
